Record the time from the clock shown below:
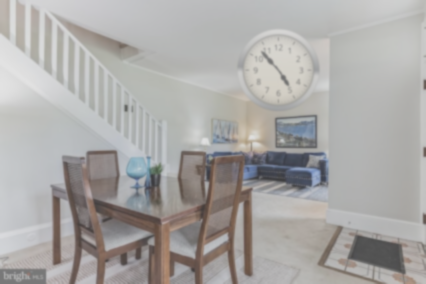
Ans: 4:53
